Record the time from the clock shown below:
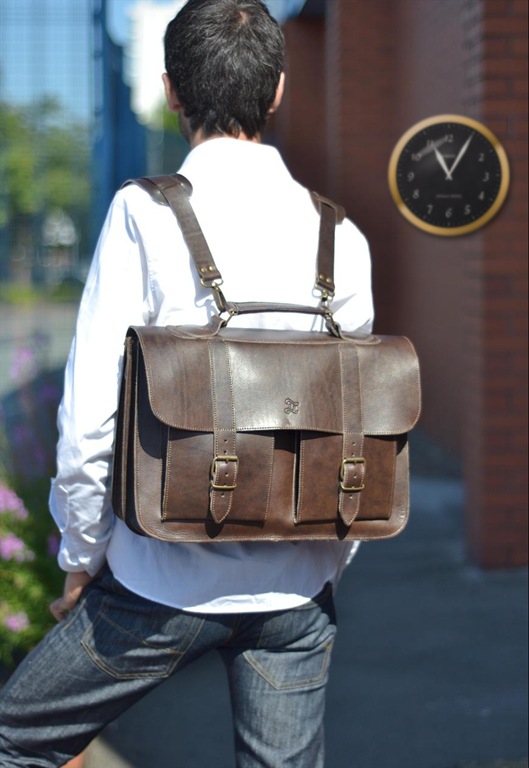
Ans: 11:05
